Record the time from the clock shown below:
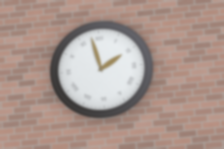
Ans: 1:58
